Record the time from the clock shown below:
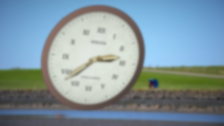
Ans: 2:38
